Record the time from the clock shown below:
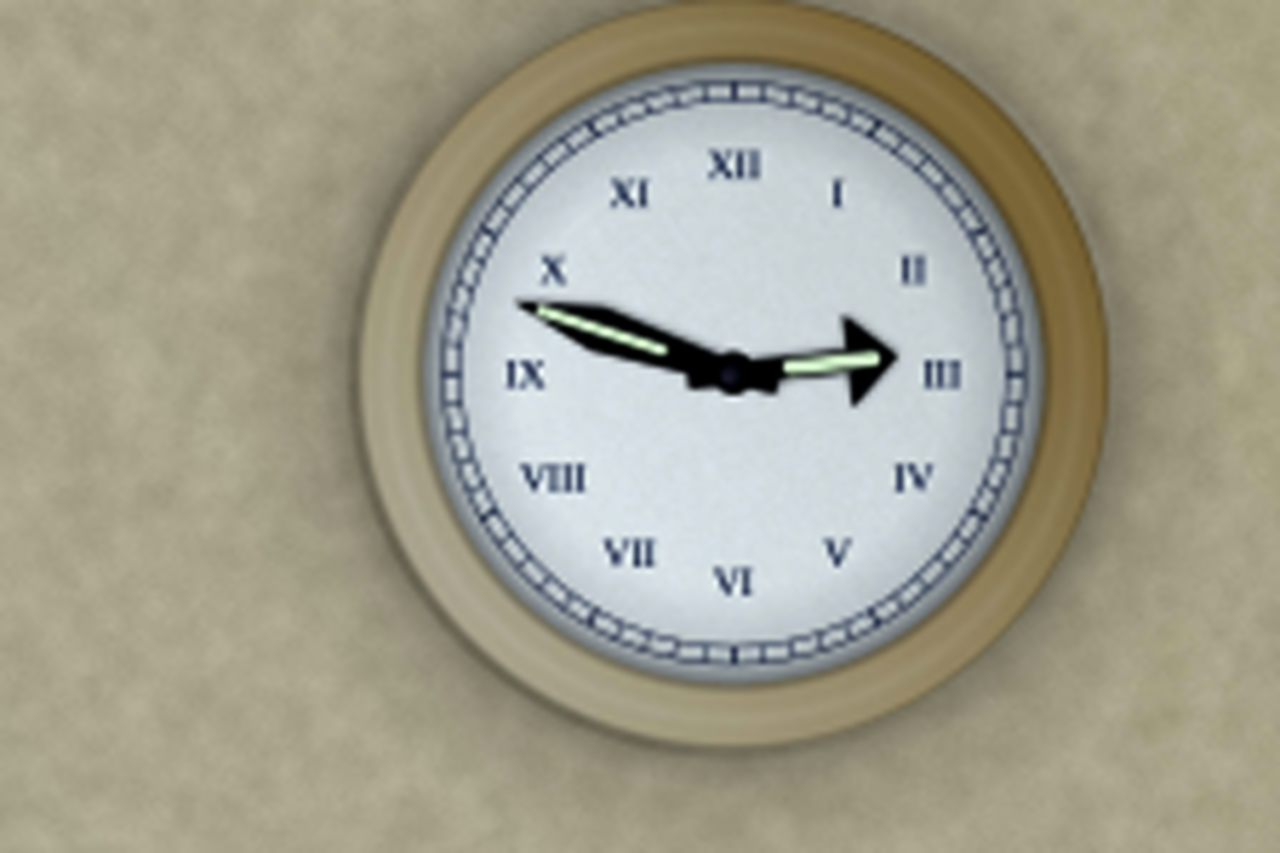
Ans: 2:48
